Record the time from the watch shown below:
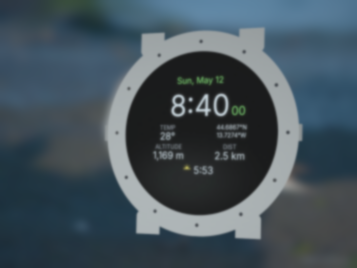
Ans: 8:40:00
